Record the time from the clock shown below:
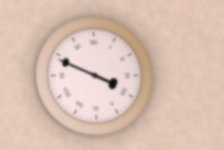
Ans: 3:49
